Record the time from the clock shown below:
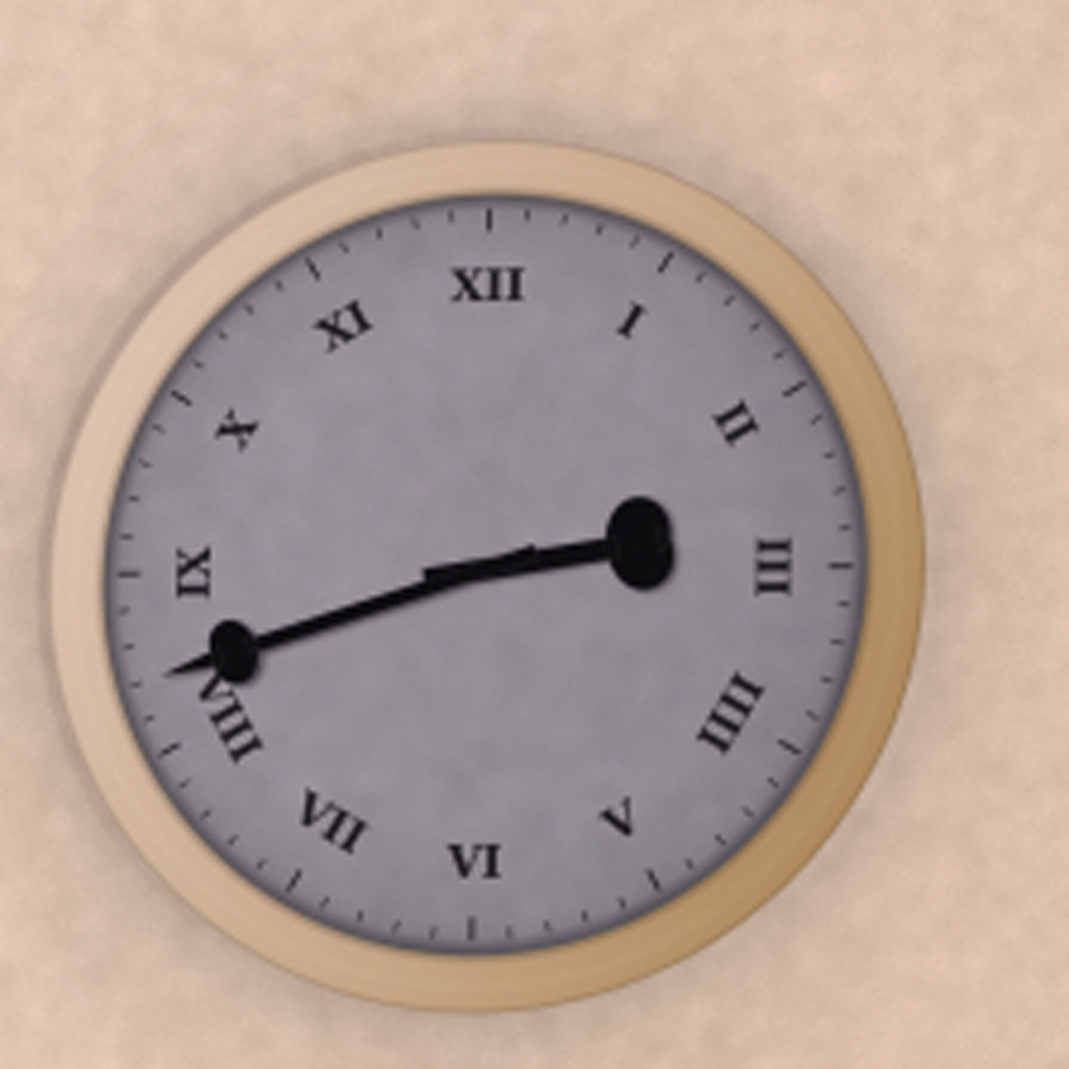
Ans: 2:42
